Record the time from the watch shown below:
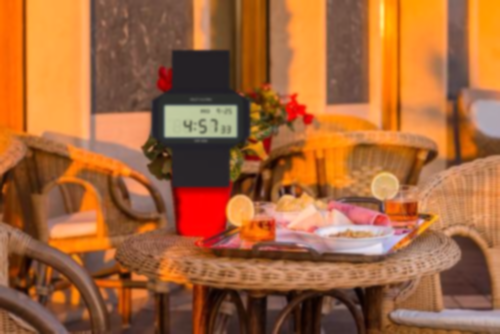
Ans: 4:57
